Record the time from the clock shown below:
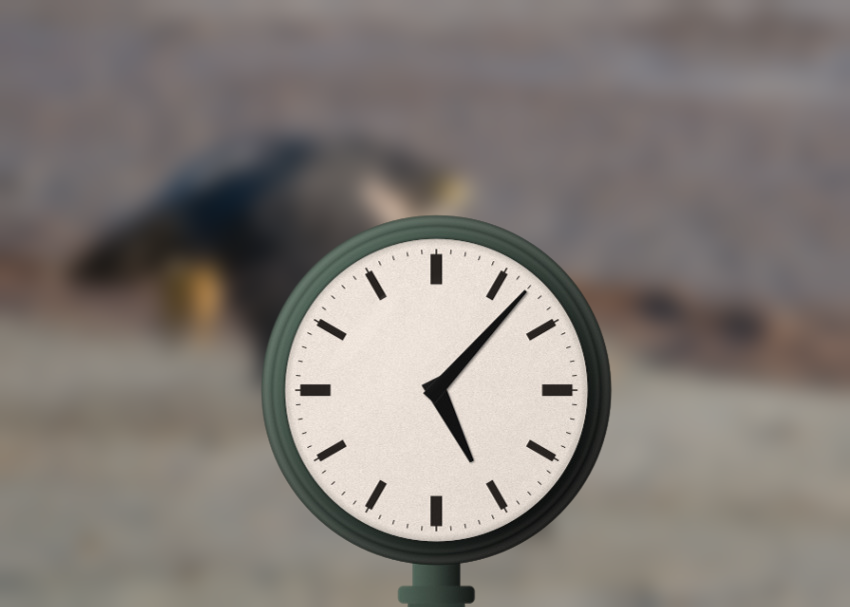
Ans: 5:07
